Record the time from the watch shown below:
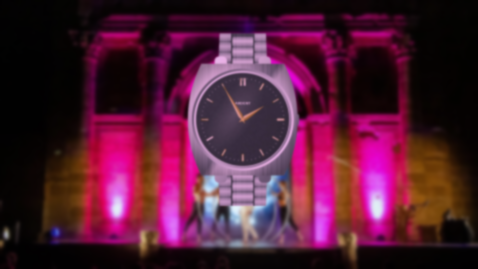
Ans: 1:55
